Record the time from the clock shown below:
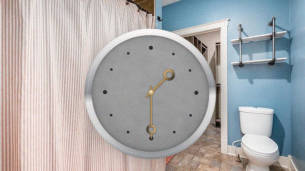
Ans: 1:30
